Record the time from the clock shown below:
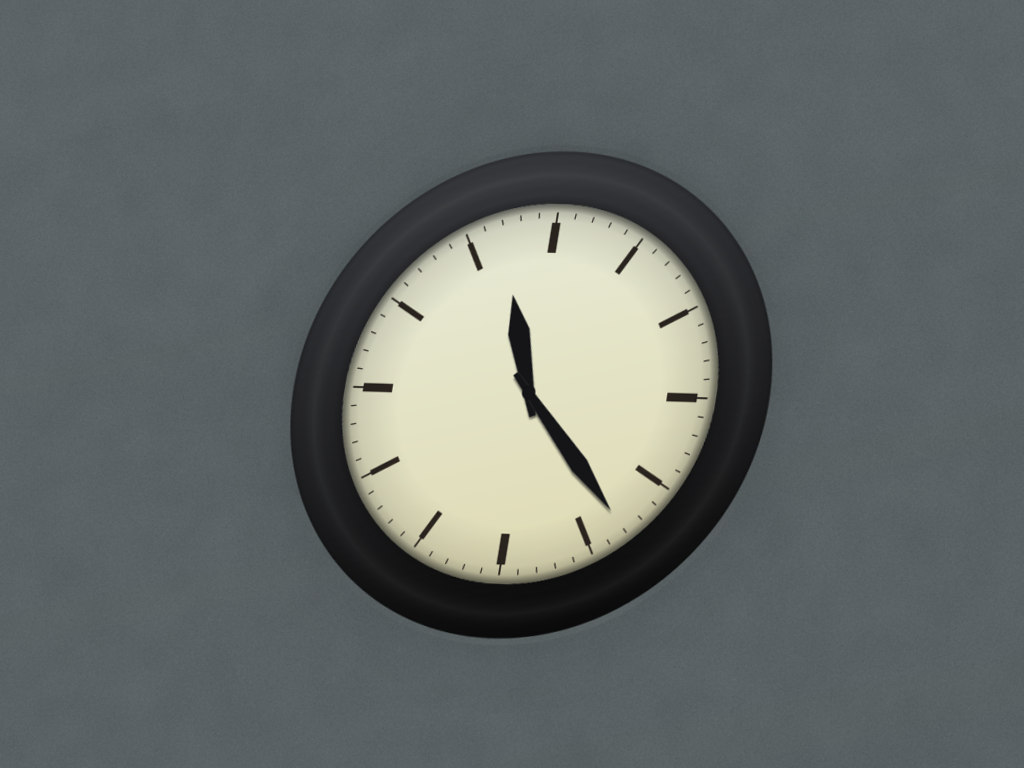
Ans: 11:23
